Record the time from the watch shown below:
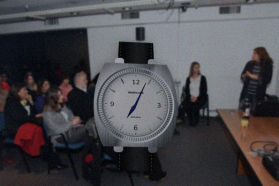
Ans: 7:04
